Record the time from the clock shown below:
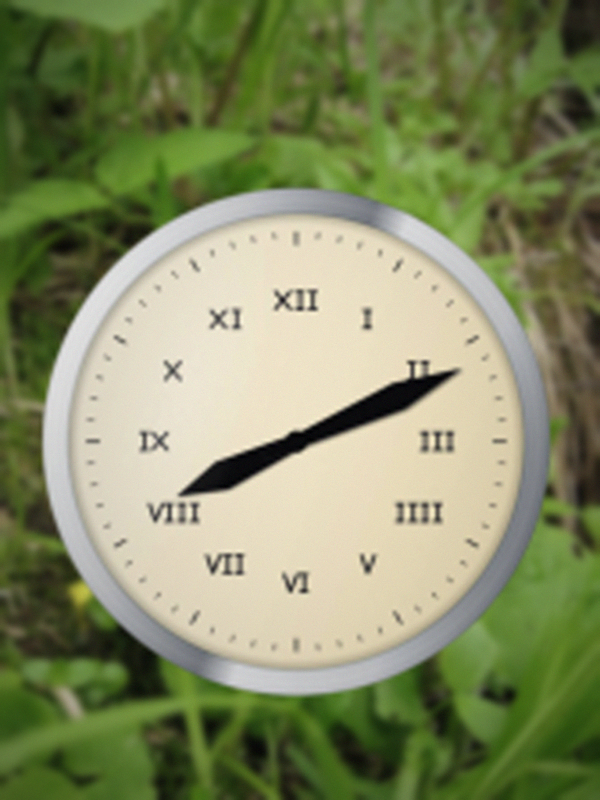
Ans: 8:11
